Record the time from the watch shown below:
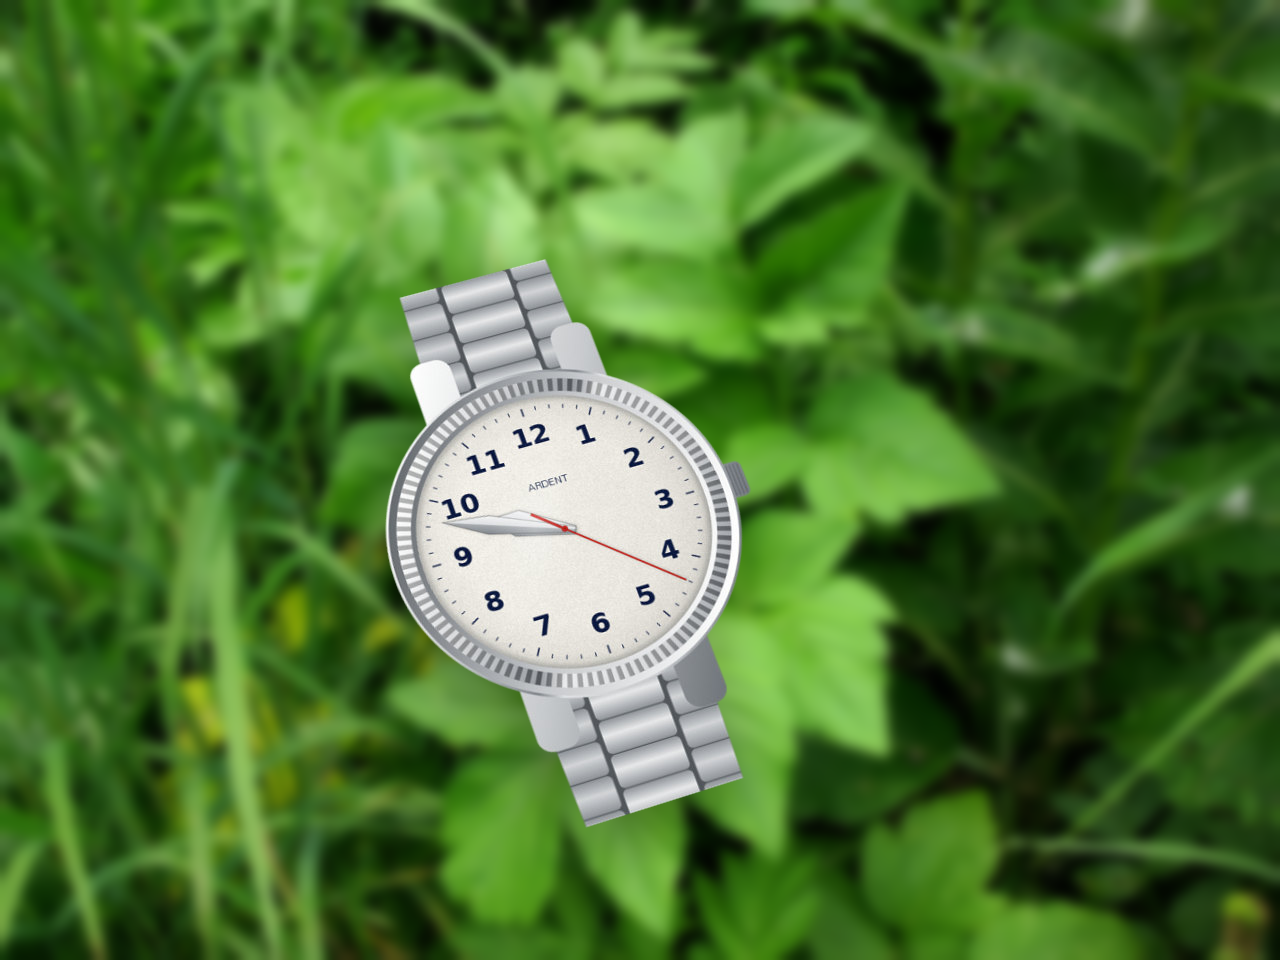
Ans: 9:48:22
